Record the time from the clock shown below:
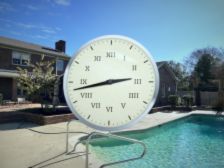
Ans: 2:43
